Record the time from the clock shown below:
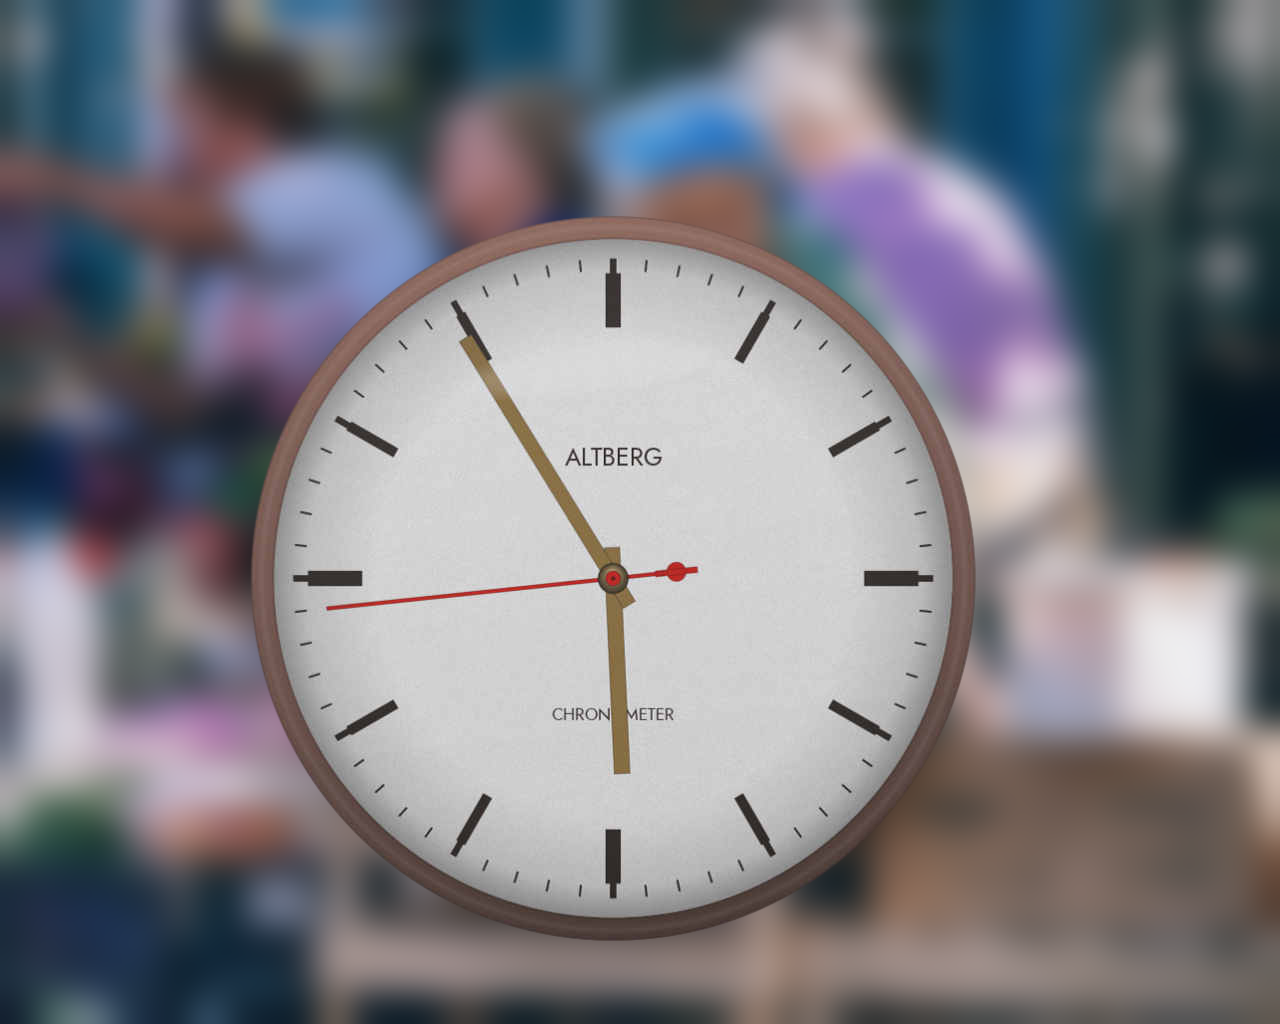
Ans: 5:54:44
